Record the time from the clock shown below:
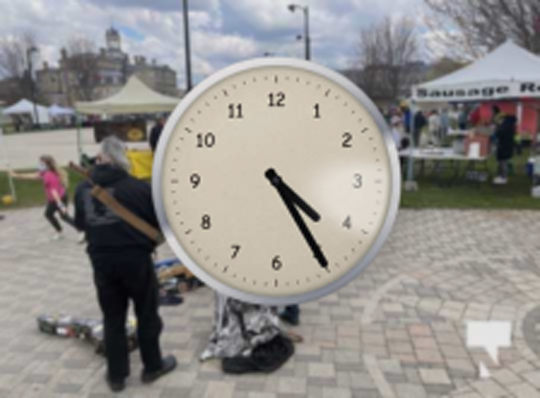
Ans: 4:25
